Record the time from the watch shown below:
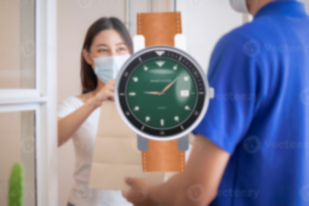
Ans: 9:08
